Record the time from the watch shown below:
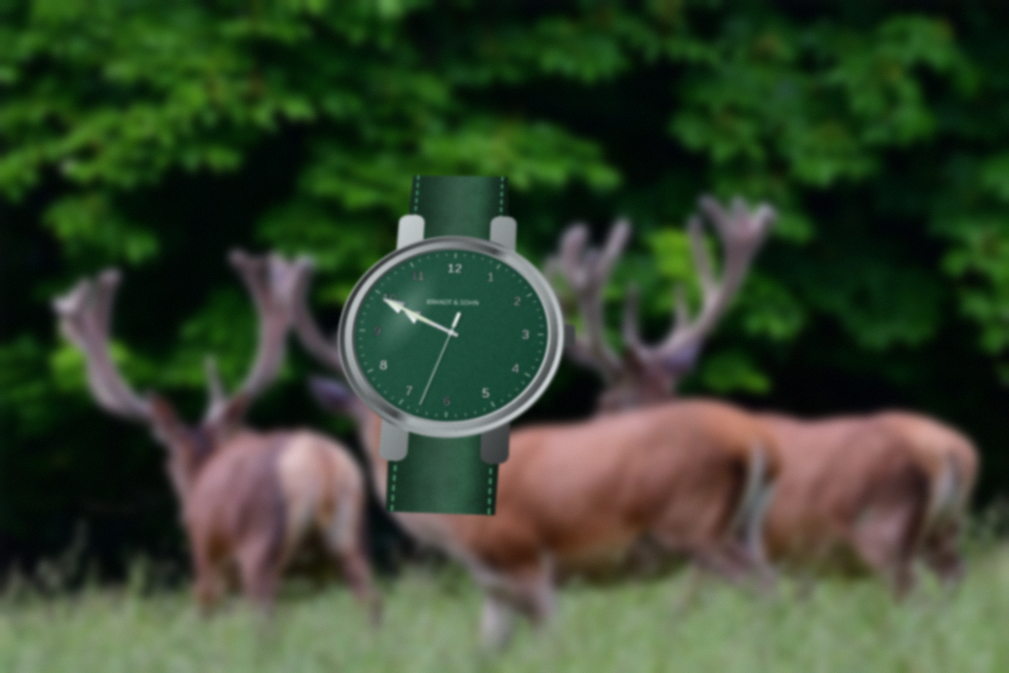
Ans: 9:49:33
